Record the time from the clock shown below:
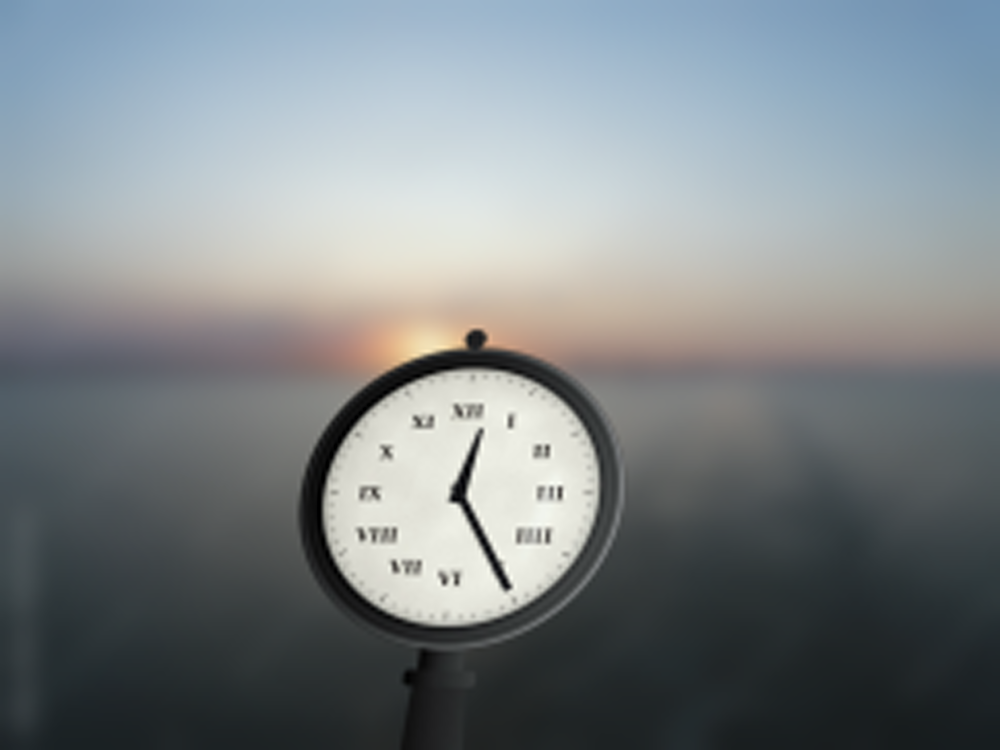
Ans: 12:25
